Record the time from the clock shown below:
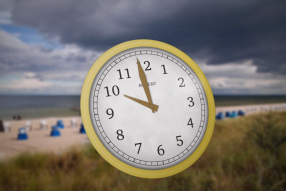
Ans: 9:59
